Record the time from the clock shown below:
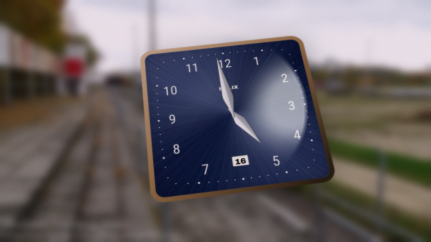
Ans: 4:59
